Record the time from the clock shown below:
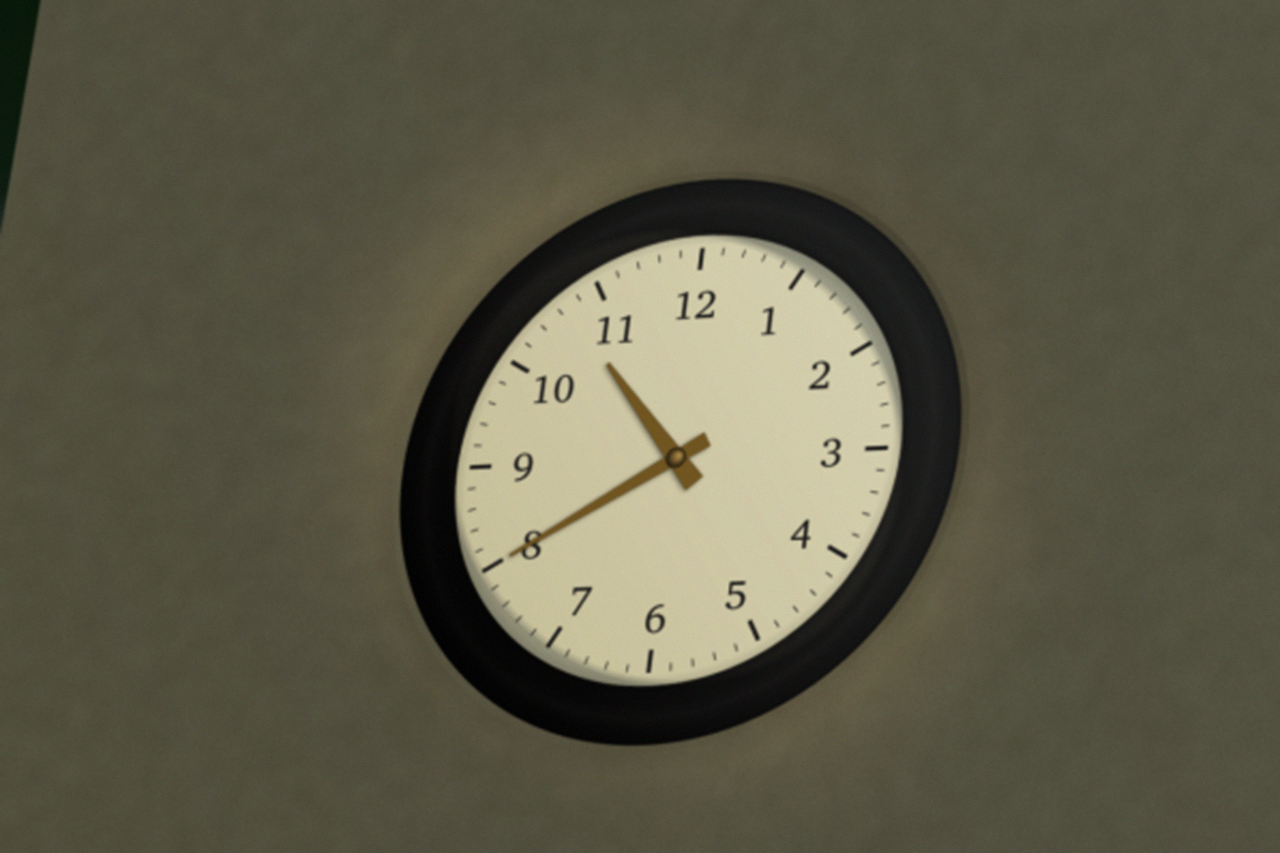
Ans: 10:40
